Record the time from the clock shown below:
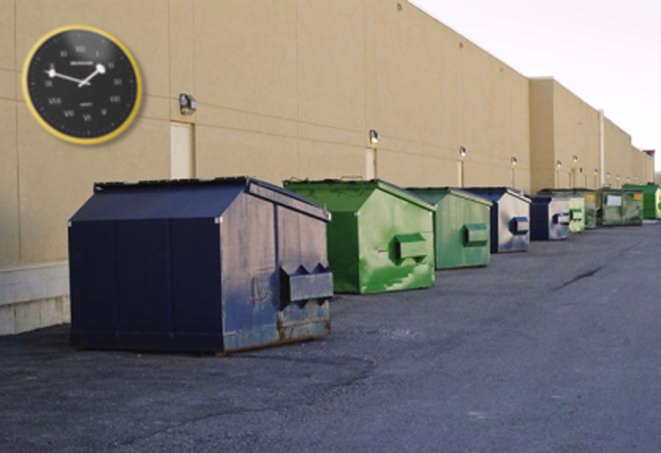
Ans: 1:48
